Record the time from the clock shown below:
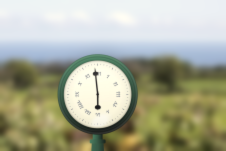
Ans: 5:59
